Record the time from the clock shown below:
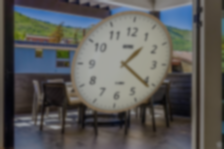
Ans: 1:21
